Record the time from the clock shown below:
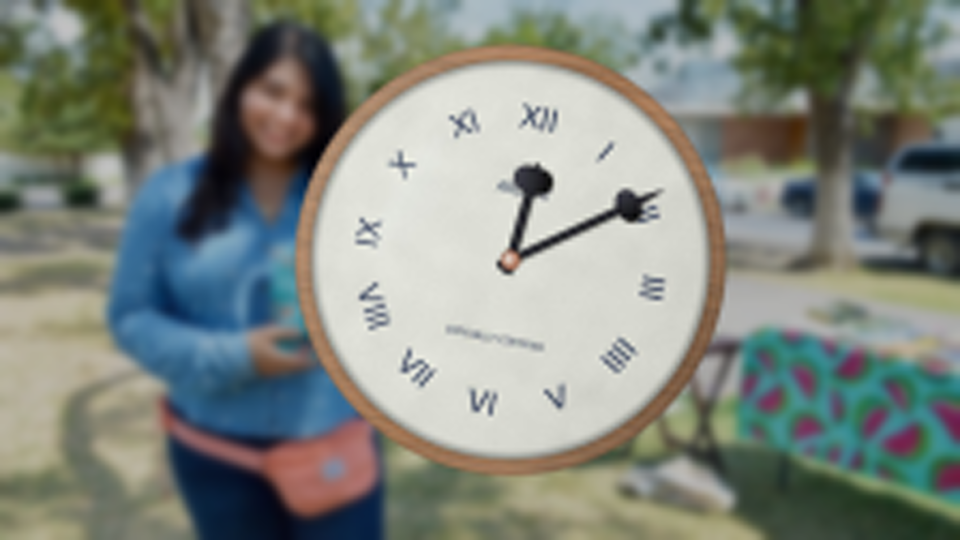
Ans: 12:09
